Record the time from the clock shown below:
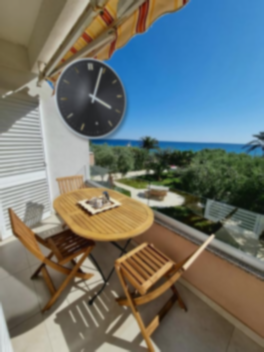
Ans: 4:04
